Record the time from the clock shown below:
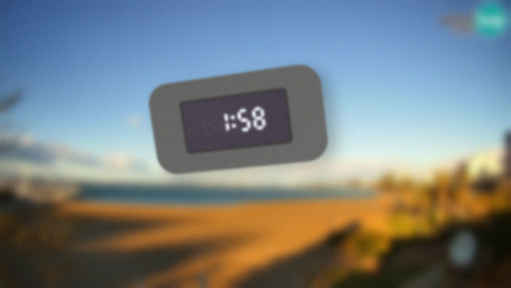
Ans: 1:58
